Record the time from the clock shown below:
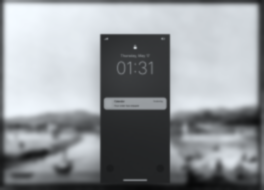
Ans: 1:31
